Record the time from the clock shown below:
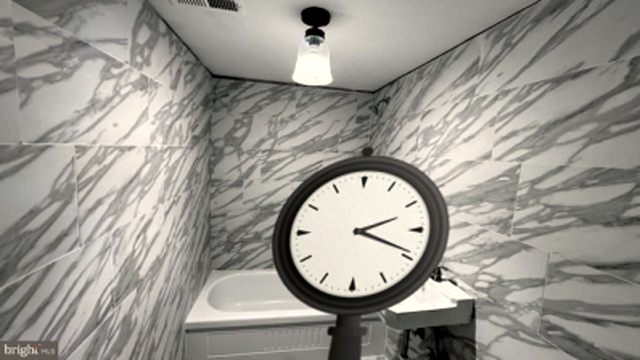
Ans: 2:19
